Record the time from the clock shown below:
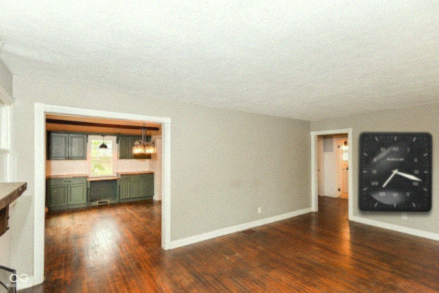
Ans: 7:18
